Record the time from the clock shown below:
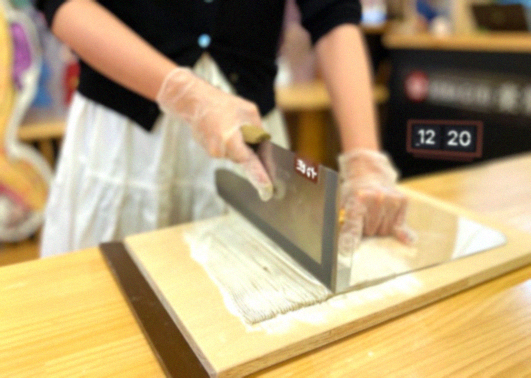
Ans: 12:20
